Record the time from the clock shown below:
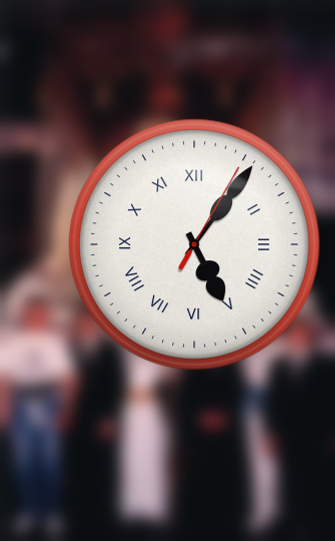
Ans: 5:06:05
